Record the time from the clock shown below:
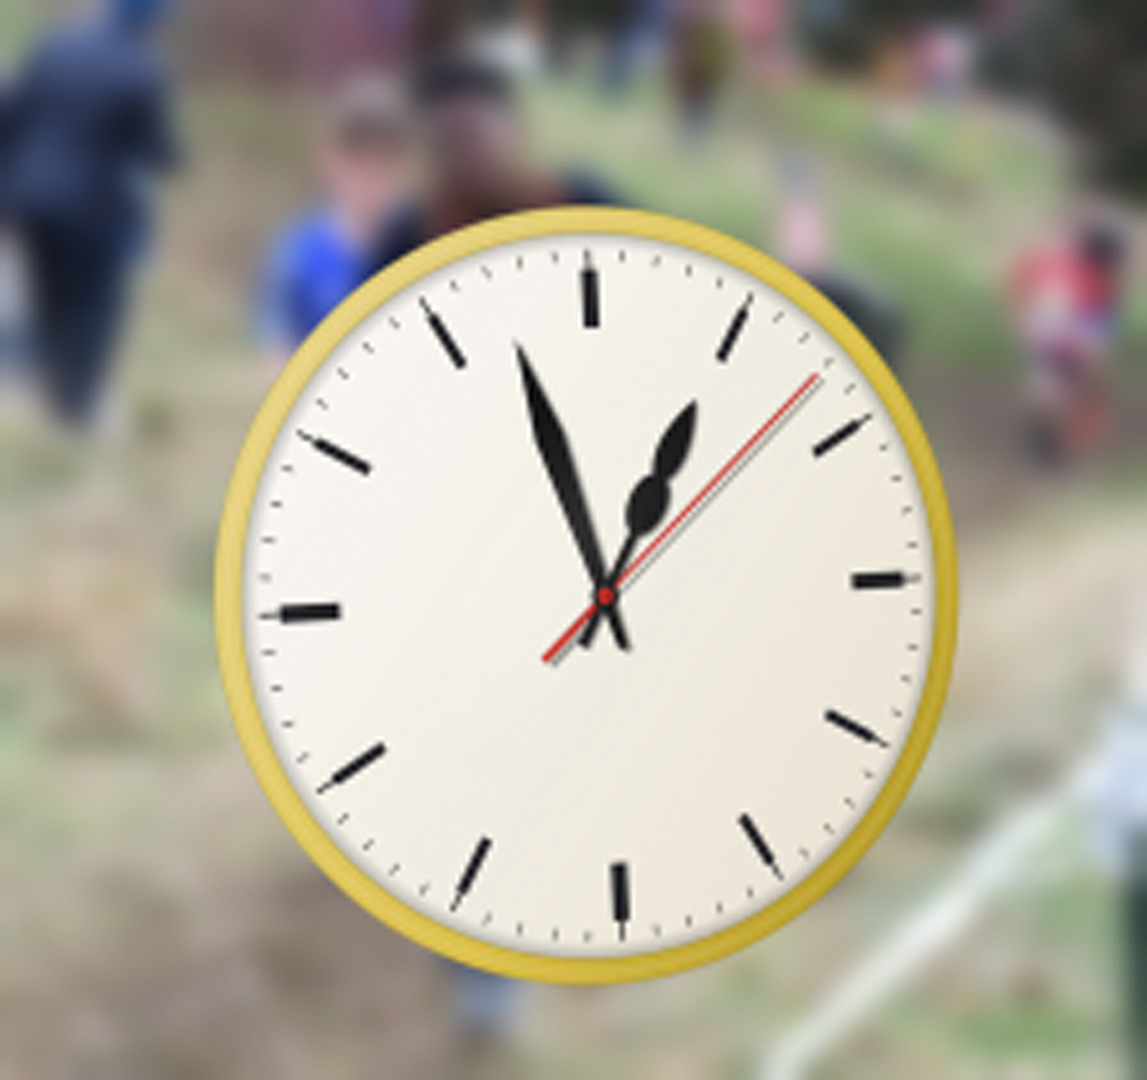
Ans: 12:57:08
